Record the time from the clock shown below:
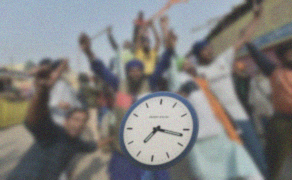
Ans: 7:17
